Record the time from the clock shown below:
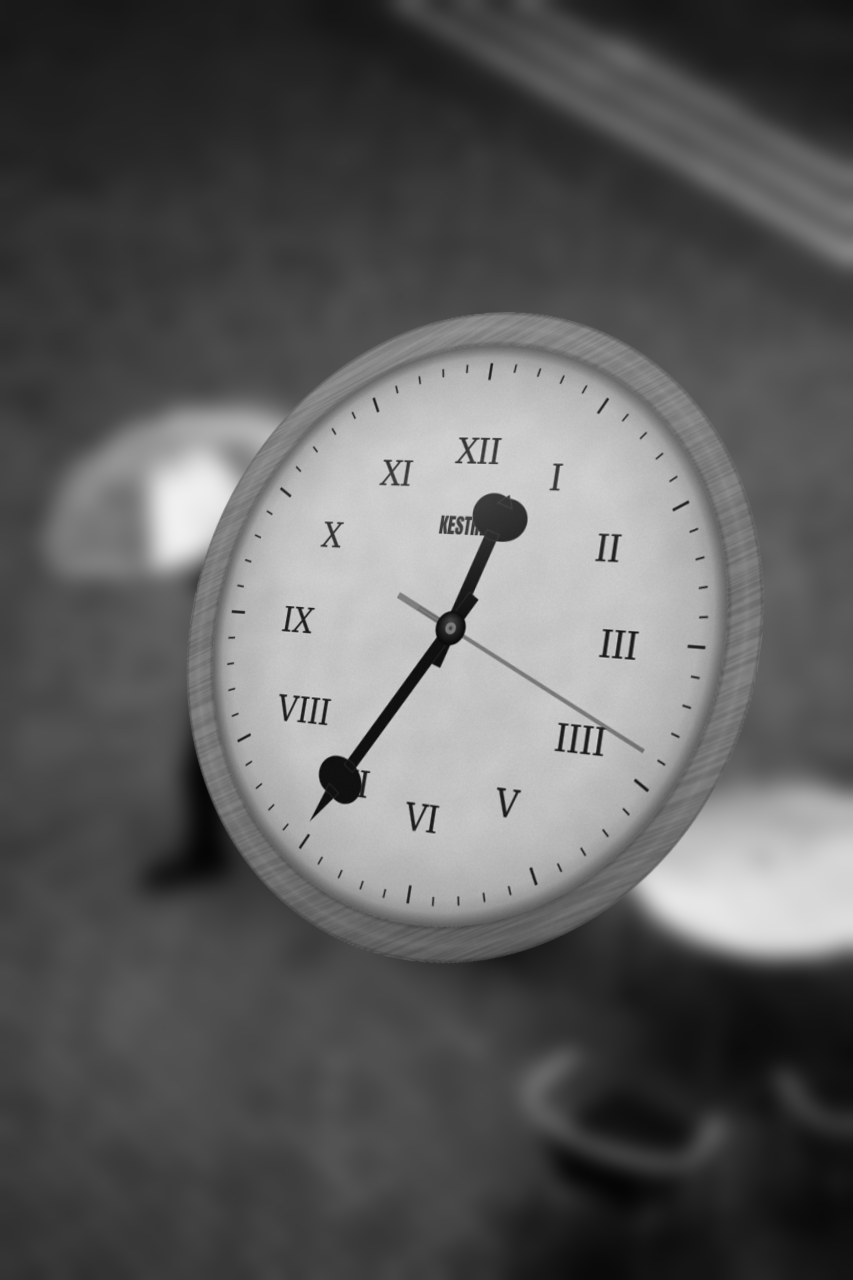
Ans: 12:35:19
